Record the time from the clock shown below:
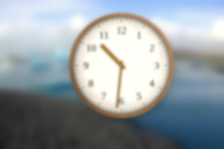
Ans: 10:31
